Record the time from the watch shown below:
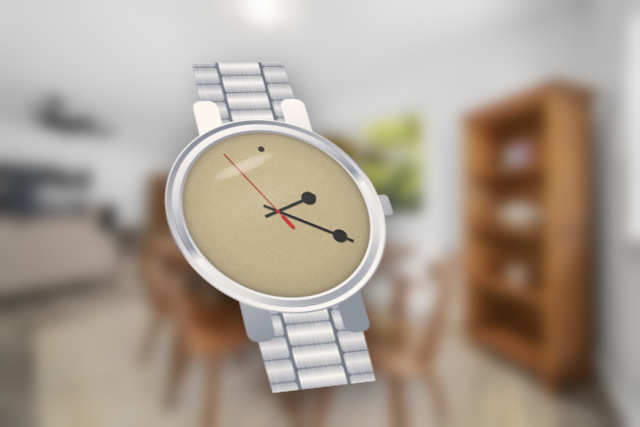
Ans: 2:19:55
